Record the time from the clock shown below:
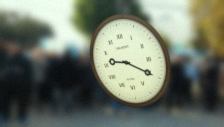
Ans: 9:20
